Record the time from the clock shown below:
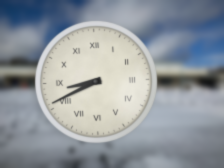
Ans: 8:41
